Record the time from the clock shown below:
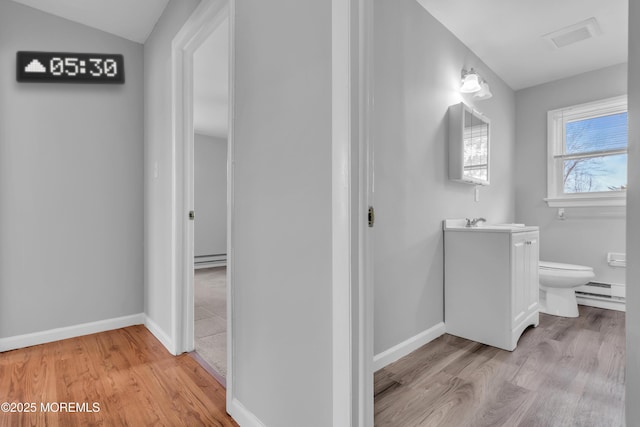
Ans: 5:30
